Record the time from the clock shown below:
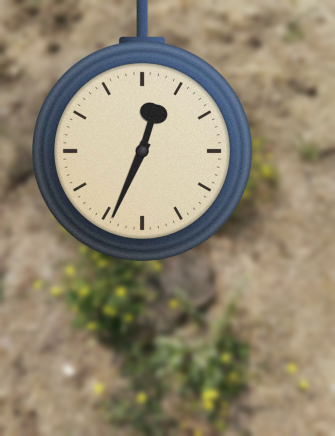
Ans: 12:34
